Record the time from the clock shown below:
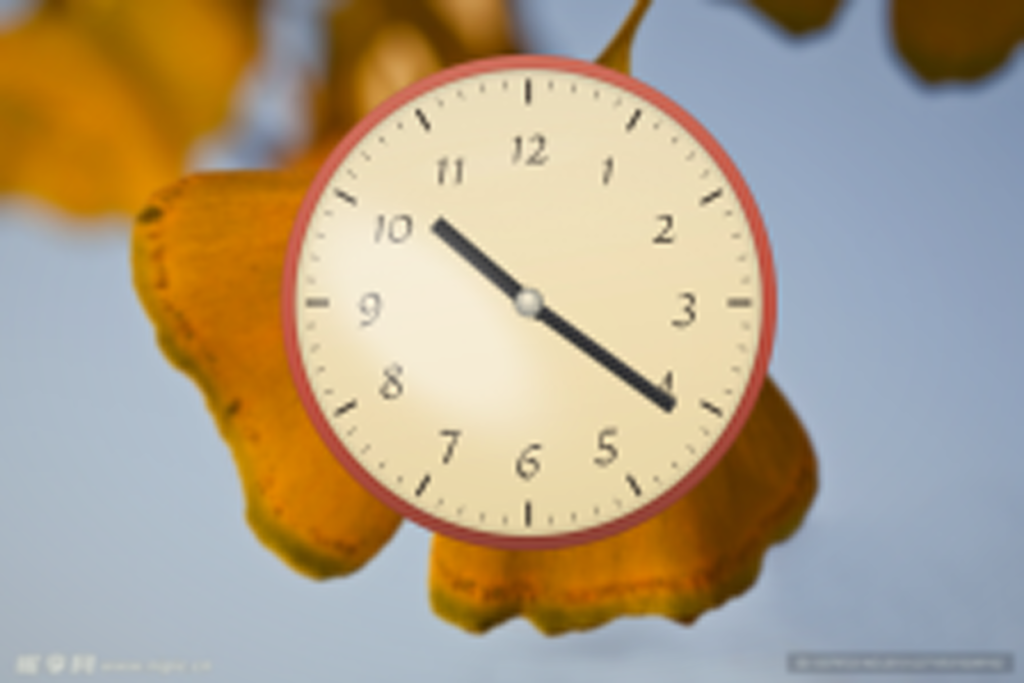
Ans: 10:21
